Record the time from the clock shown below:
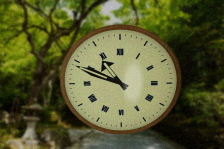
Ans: 10:49
